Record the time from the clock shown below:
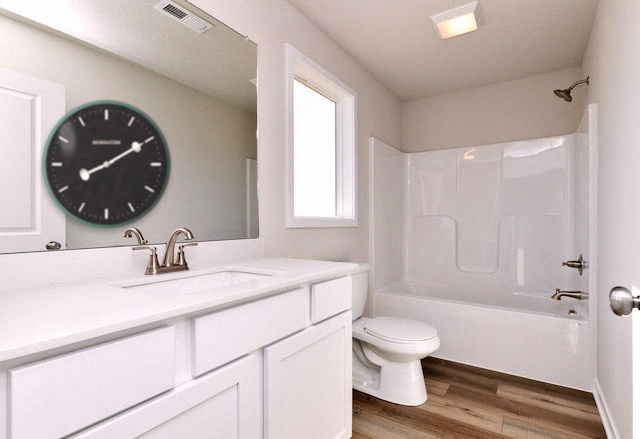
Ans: 8:10
